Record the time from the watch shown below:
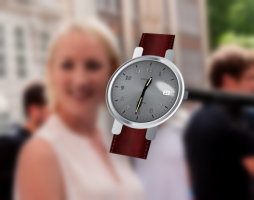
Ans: 12:31
